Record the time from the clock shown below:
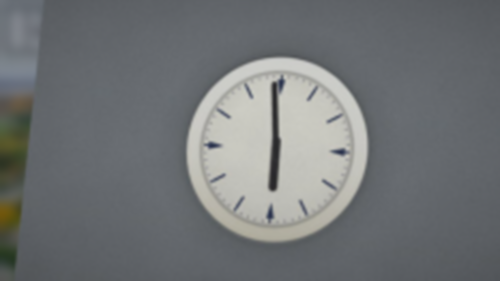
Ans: 5:59
